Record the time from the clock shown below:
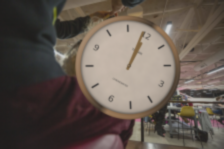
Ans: 11:59
